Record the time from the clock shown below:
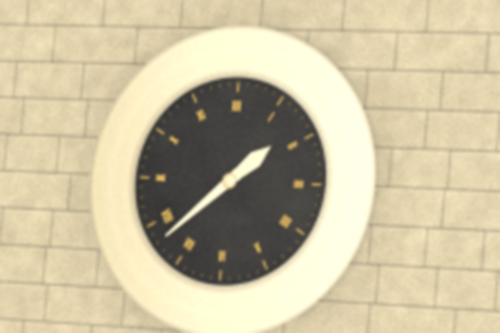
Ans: 1:38
